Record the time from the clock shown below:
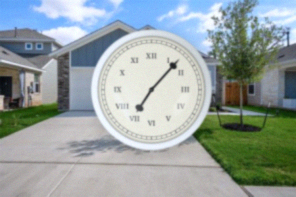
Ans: 7:07
